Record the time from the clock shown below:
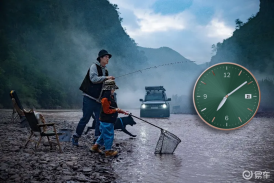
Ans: 7:09
